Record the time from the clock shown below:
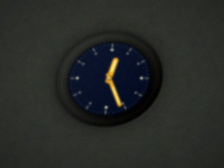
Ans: 12:26
